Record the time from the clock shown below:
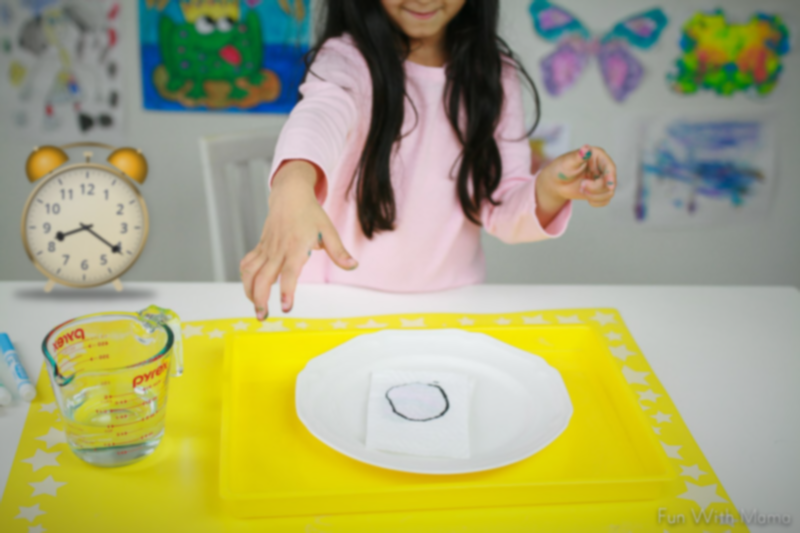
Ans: 8:21
